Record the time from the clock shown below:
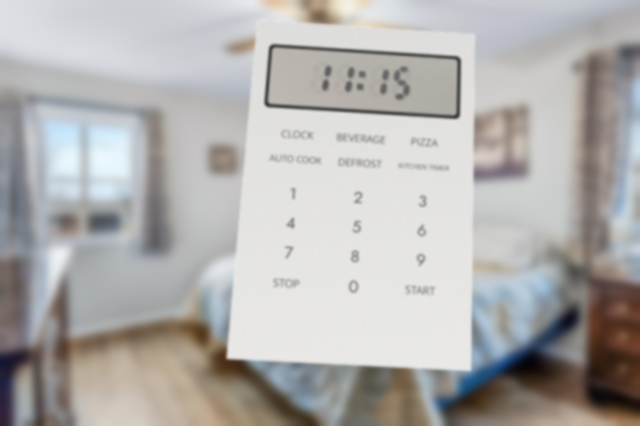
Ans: 11:15
